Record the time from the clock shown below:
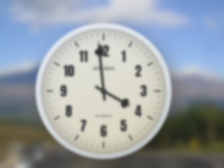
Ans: 3:59
